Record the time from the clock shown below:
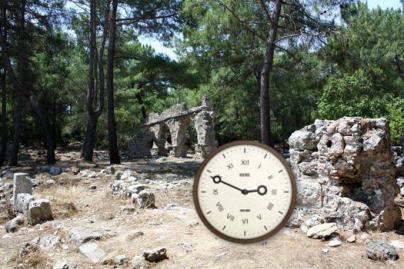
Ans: 2:49
